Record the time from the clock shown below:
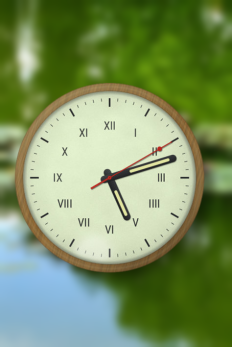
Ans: 5:12:10
